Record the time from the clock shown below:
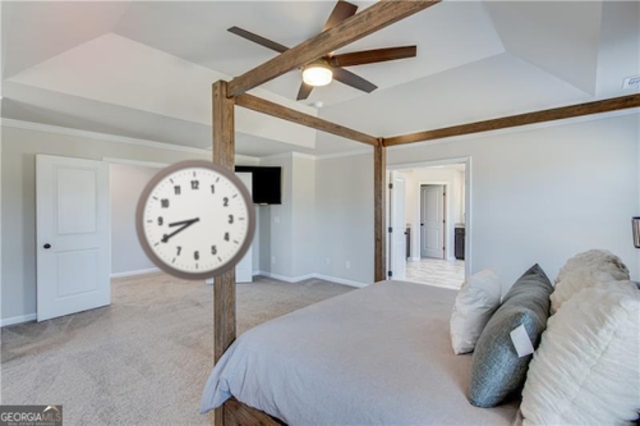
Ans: 8:40
